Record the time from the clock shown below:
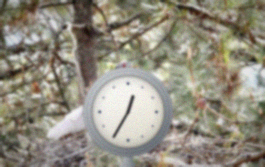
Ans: 12:35
